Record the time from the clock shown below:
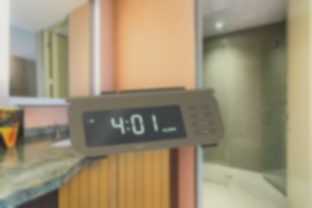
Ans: 4:01
